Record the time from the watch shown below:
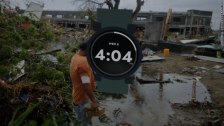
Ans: 4:04
